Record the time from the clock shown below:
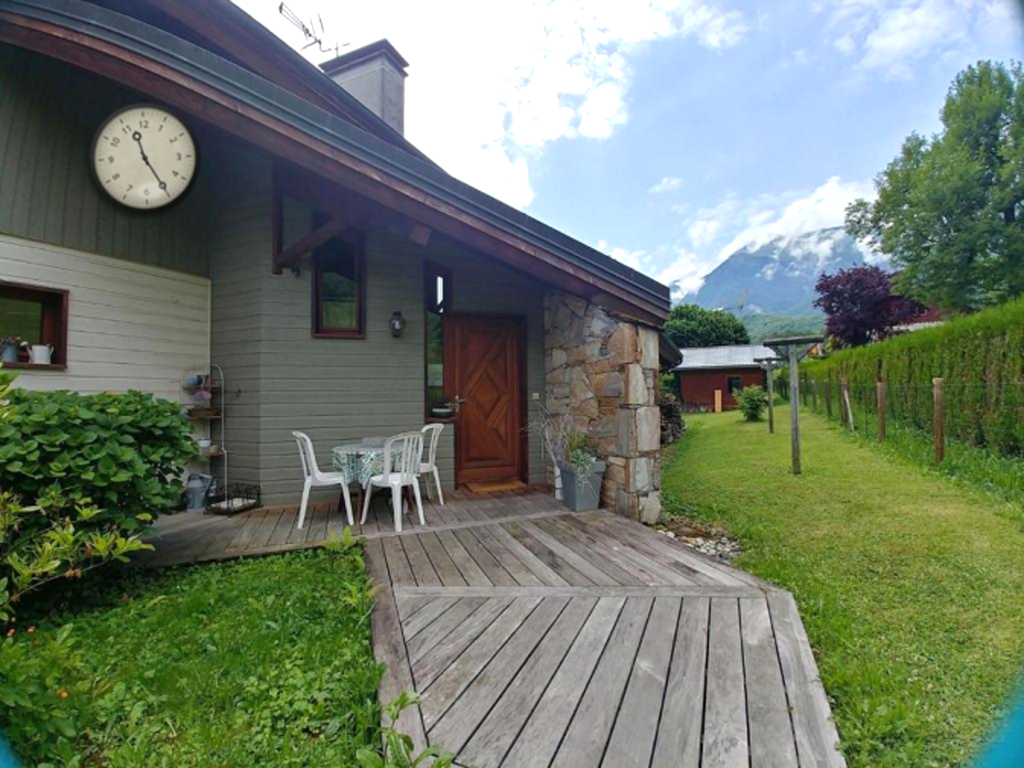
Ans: 11:25
